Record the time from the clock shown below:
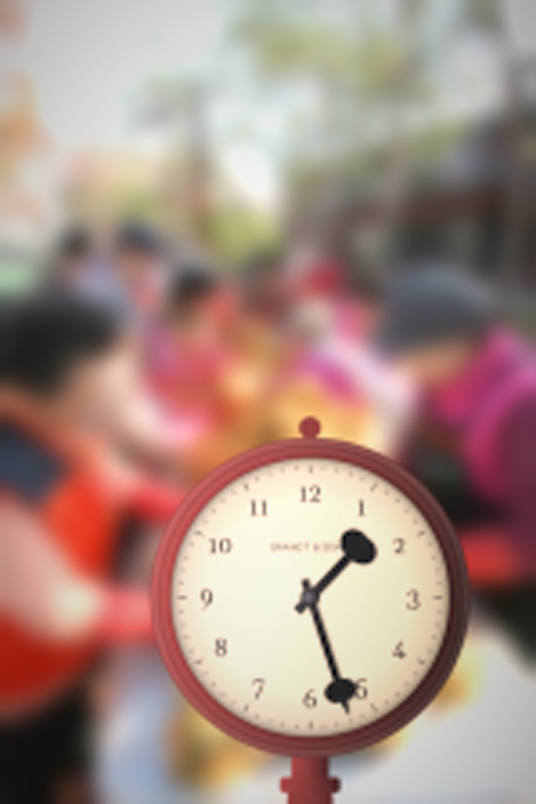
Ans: 1:27
